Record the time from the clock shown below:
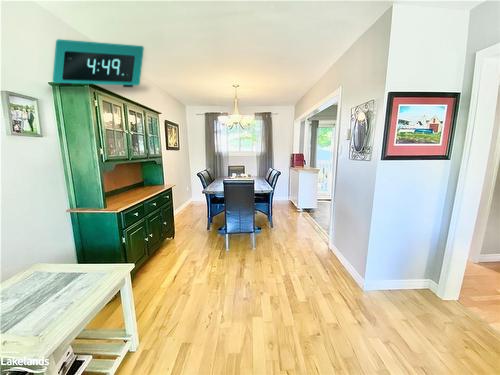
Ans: 4:49
